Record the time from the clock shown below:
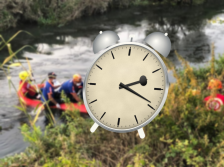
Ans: 2:19
